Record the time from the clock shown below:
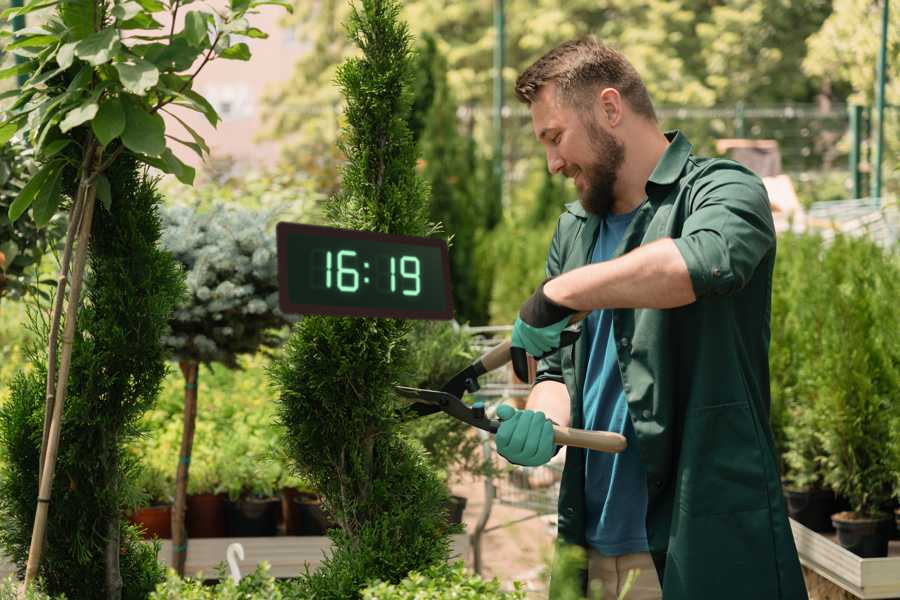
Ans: 16:19
